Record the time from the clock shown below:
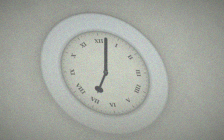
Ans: 7:02
